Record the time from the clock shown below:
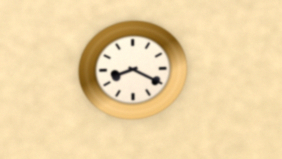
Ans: 8:20
